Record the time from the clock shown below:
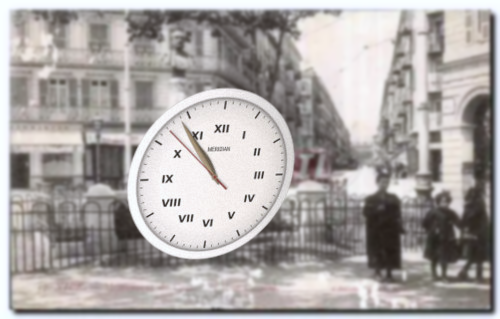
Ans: 10:53:52
